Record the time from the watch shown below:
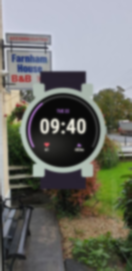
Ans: 9:40
